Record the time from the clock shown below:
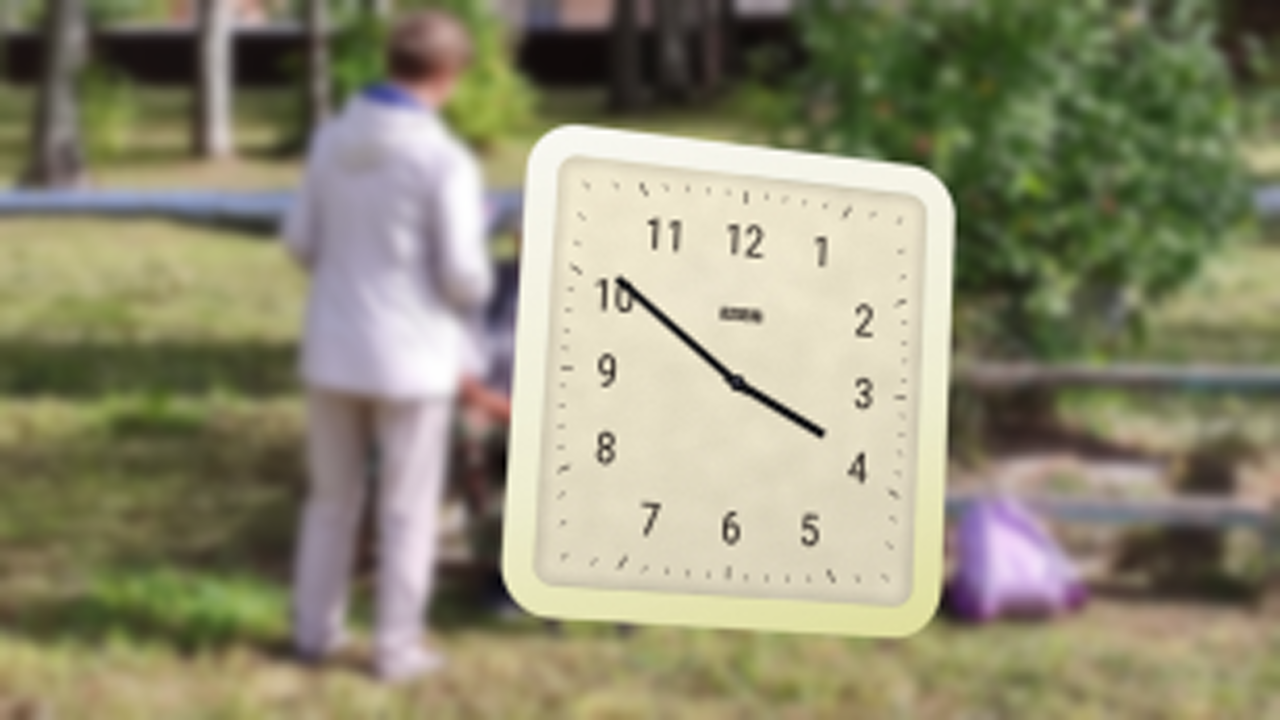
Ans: 3:51
